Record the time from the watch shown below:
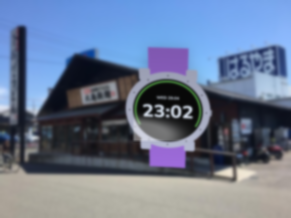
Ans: 23:02
